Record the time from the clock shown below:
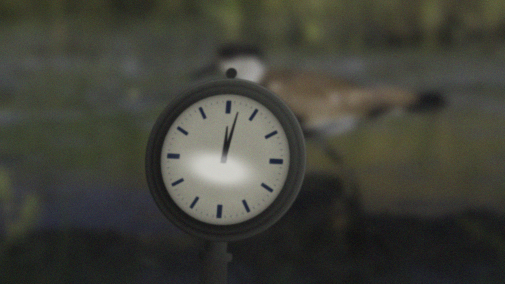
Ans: 12:02
